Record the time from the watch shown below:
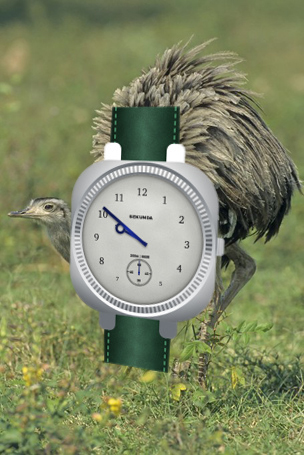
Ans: 9:51
